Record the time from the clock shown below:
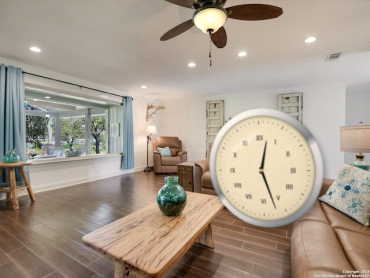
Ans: 12:27
